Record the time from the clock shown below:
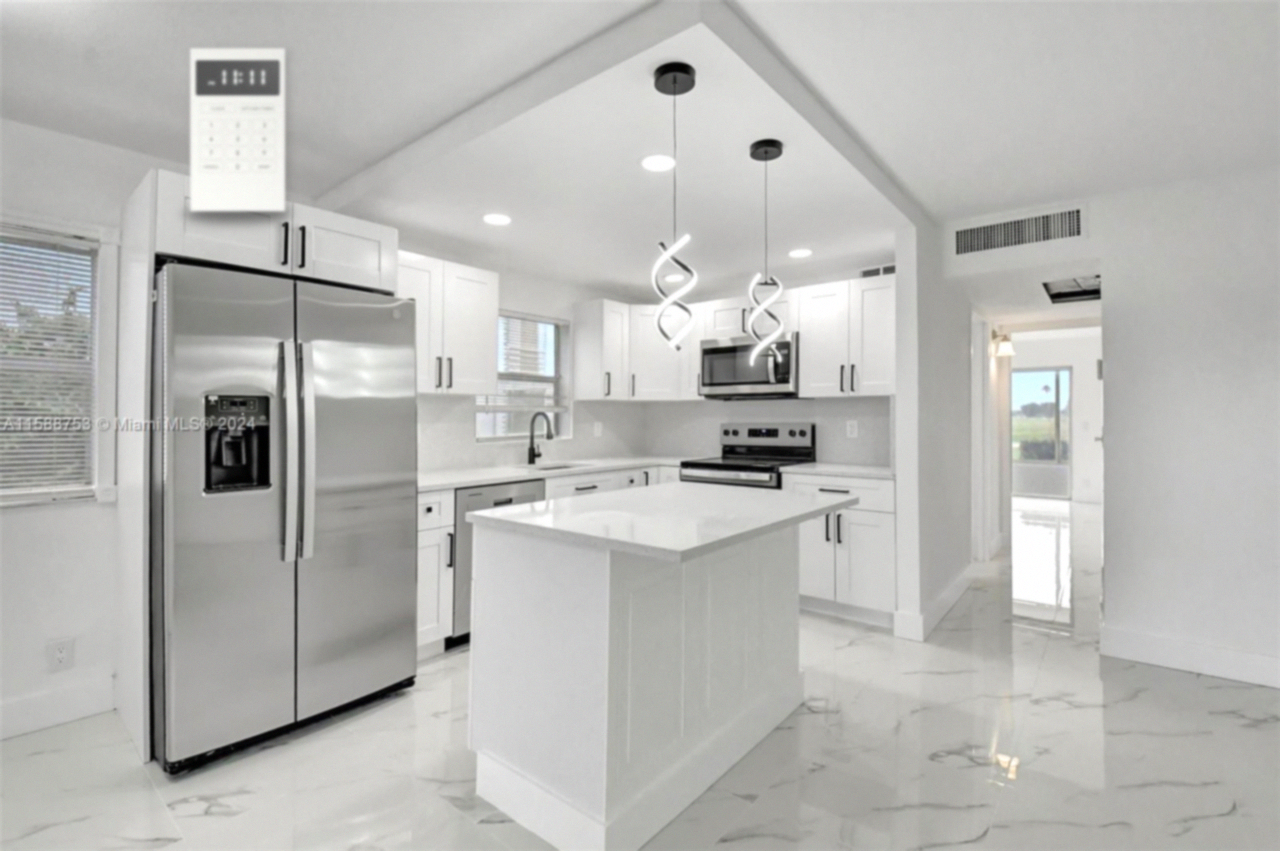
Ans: 11:11
